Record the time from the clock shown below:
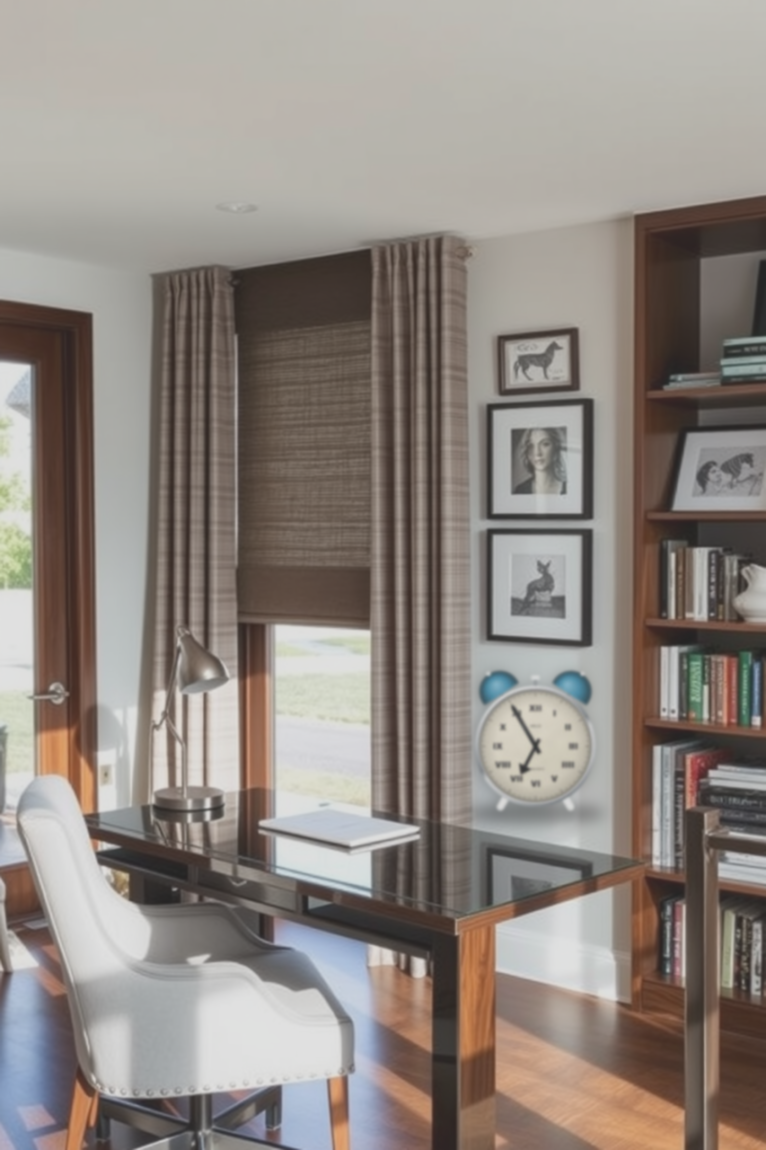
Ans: 6:55
